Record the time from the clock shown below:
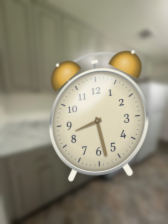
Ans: 8:28
